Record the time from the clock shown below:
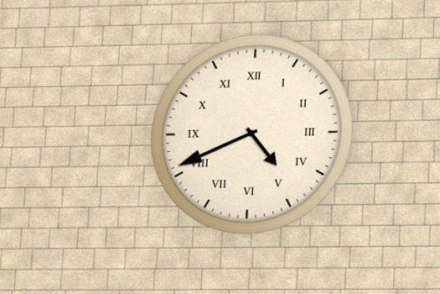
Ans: 4:41
